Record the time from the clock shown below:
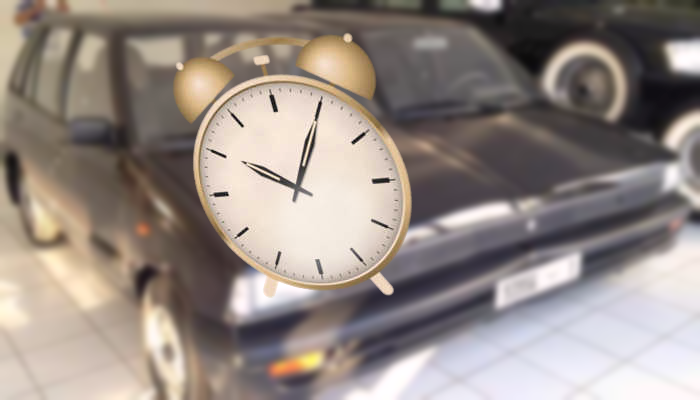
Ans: 10:05
